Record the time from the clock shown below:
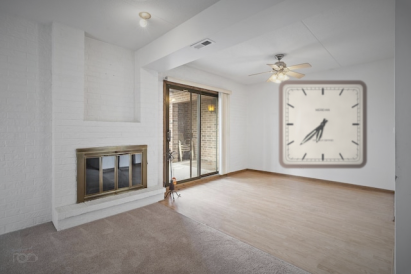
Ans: 6:38
